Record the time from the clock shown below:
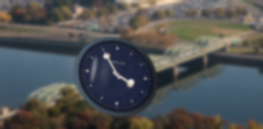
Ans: 3:55
